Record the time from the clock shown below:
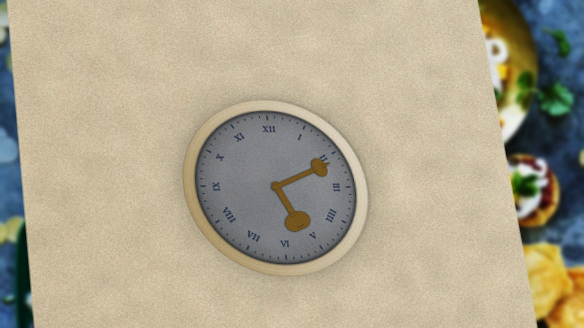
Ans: 5:11
